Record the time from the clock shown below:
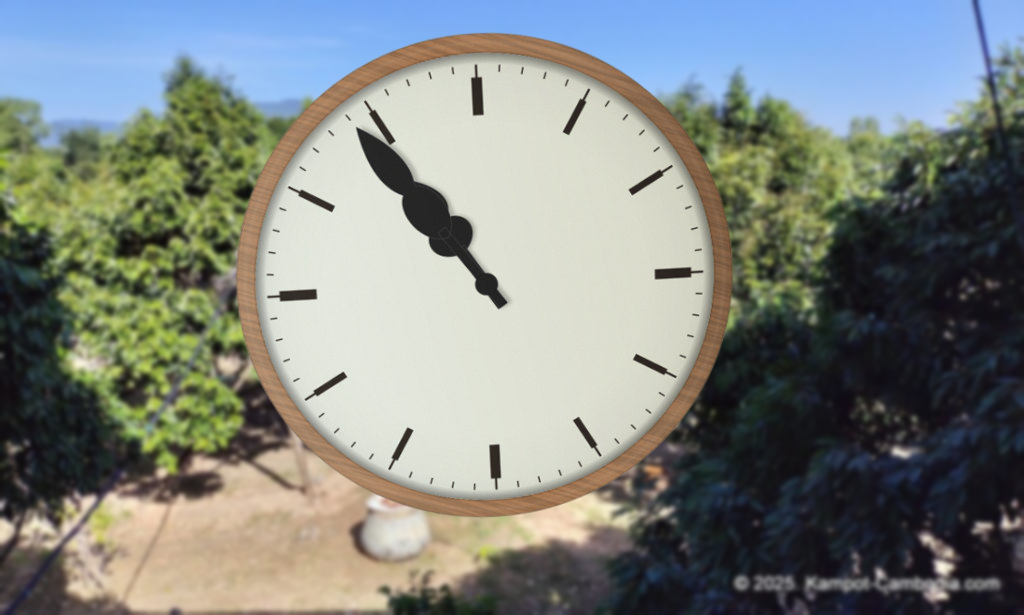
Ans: 10:54
